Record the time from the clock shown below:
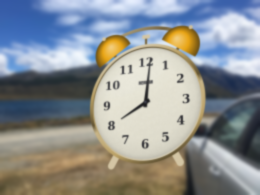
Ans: 8:01
